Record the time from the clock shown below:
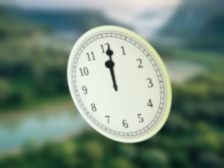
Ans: 12:01
